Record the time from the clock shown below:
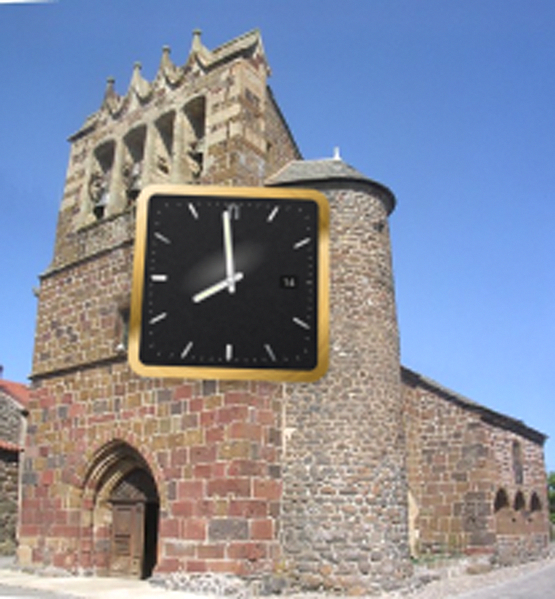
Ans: 7:59
